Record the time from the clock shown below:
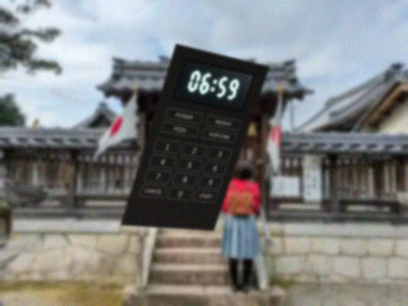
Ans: 6:59
